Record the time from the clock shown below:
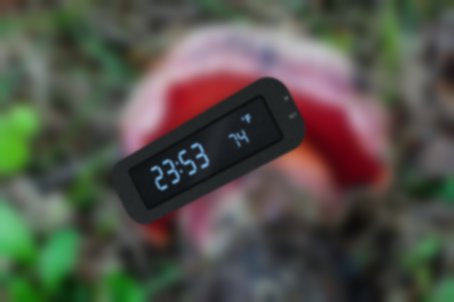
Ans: 23:53
